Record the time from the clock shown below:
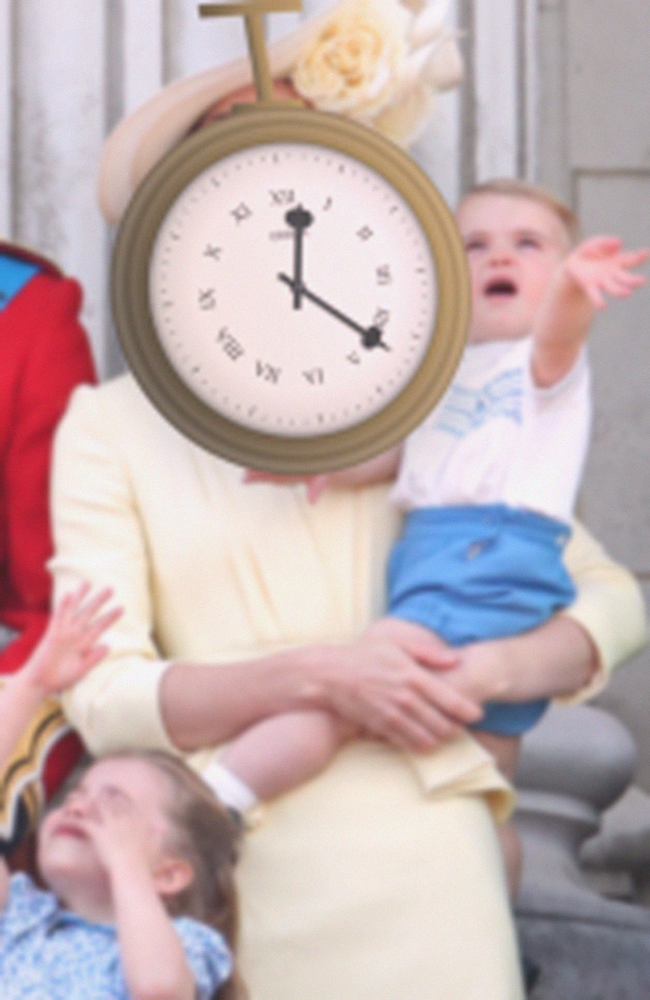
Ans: 12:22
